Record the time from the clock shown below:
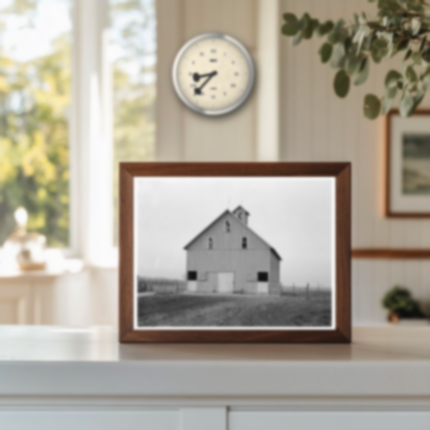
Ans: 8:37
